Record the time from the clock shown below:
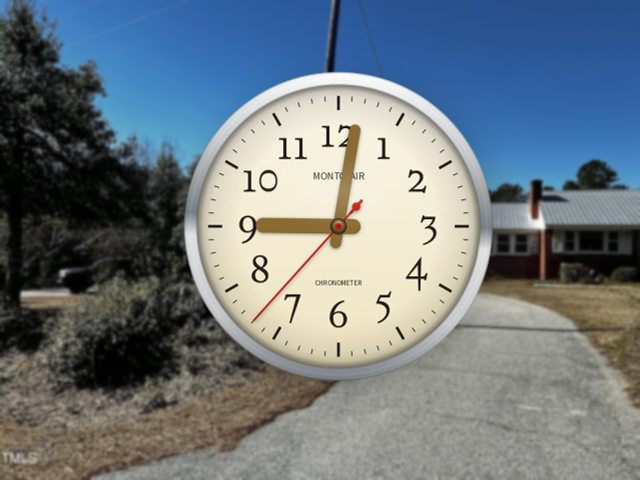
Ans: 9:01:37
